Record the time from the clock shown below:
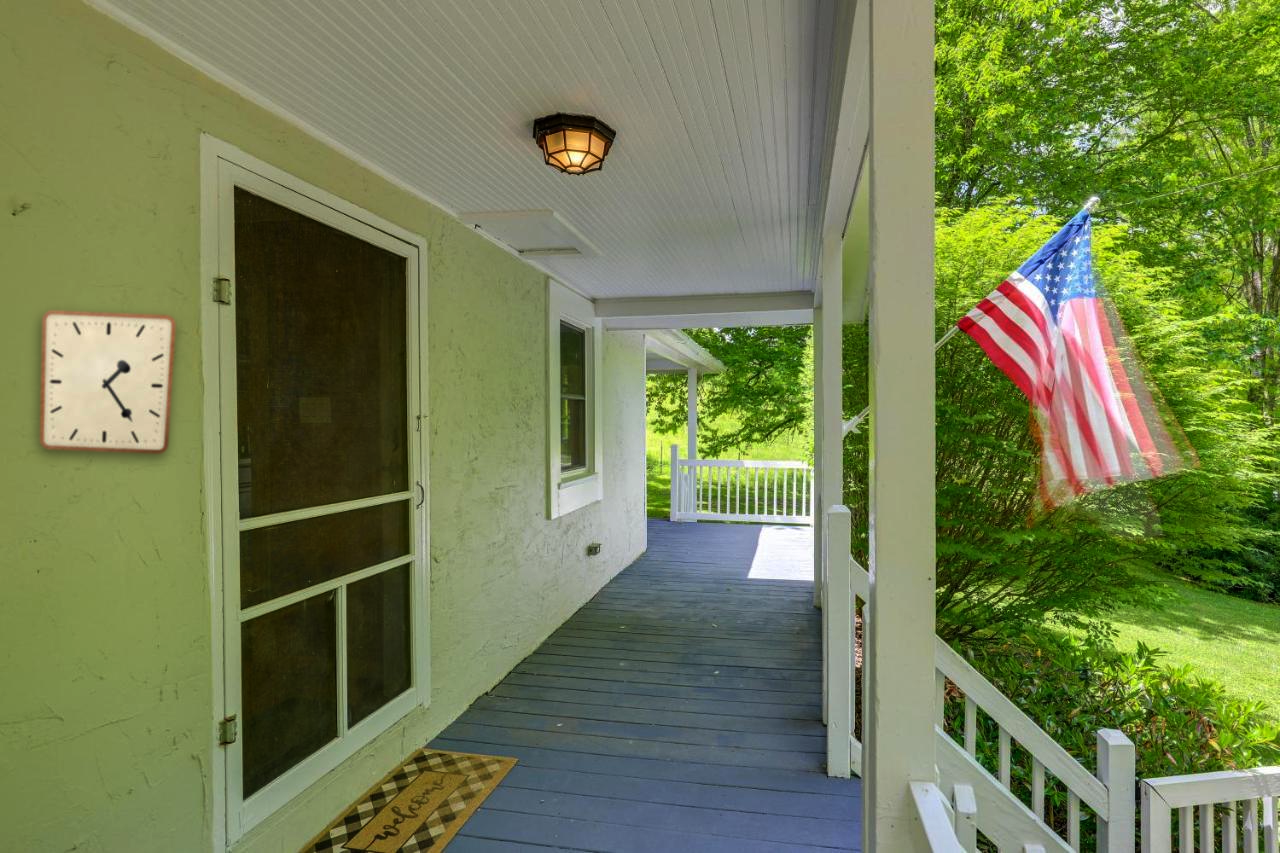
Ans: 1:24
